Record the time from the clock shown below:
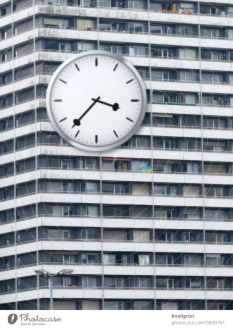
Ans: 3:37
